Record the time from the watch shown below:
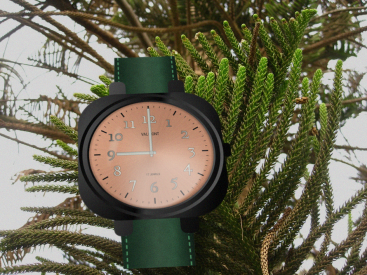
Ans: 9:00
